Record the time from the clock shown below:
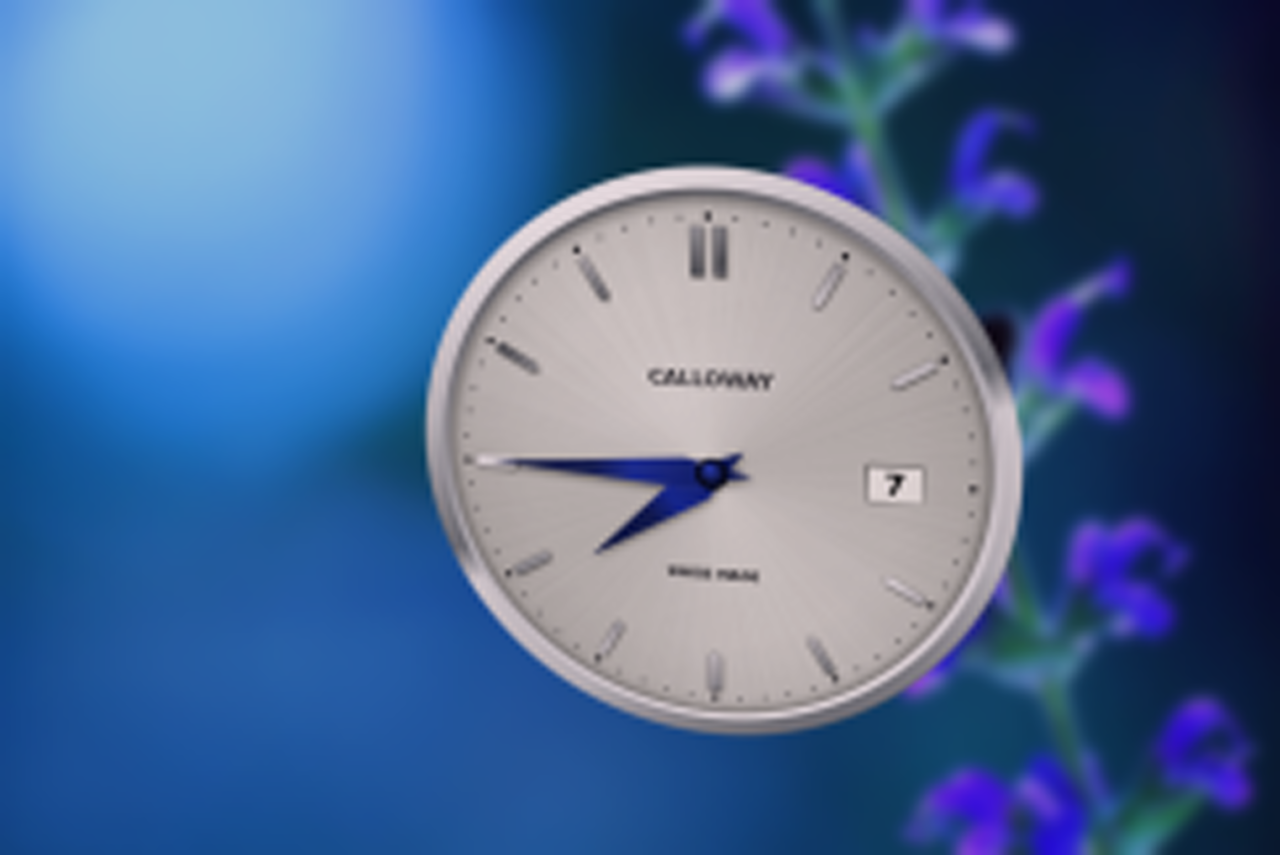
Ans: 7:45
